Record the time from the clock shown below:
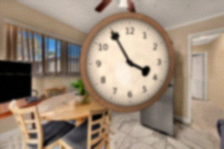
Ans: 3:55
